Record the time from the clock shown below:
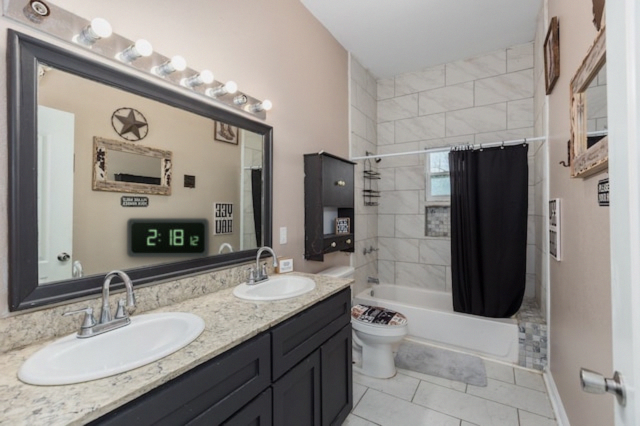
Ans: 2:18
